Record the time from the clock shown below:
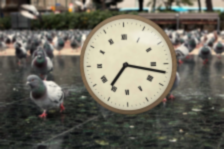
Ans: 7:17
